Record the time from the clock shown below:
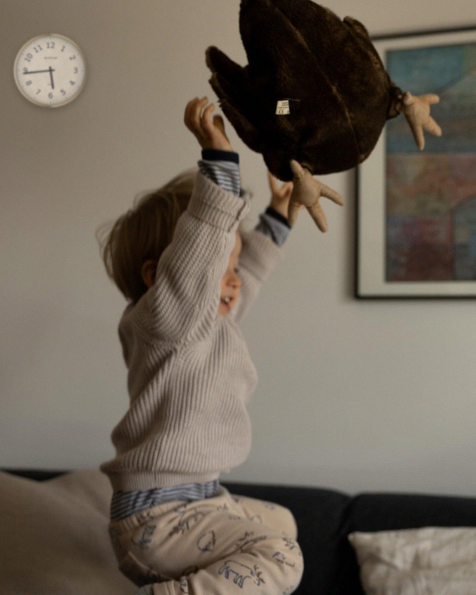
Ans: 5:44
